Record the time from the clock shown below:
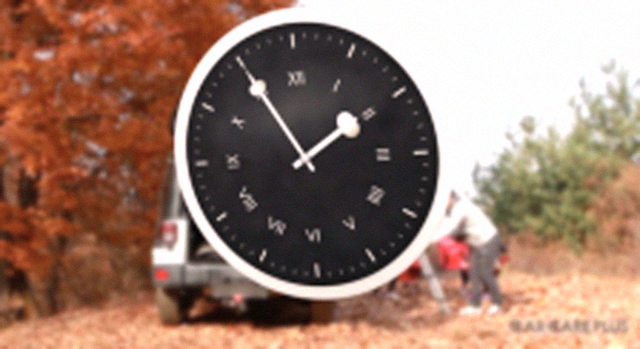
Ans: 1:55
